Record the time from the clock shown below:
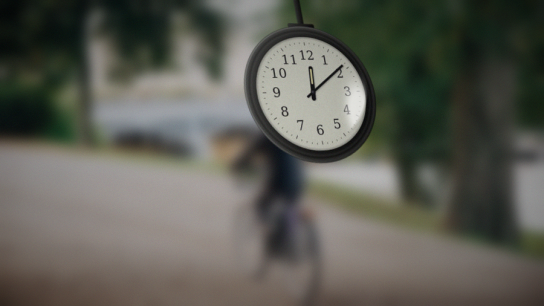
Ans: 12:09
